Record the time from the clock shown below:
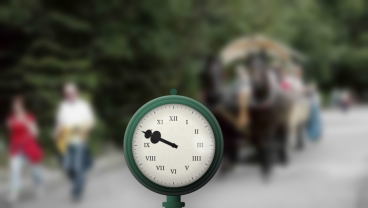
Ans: 9:49
